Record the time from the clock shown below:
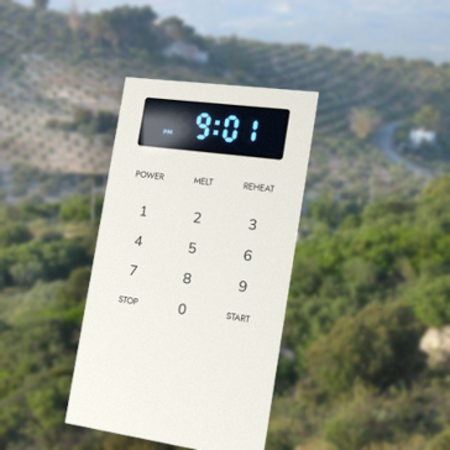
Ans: 9:01
